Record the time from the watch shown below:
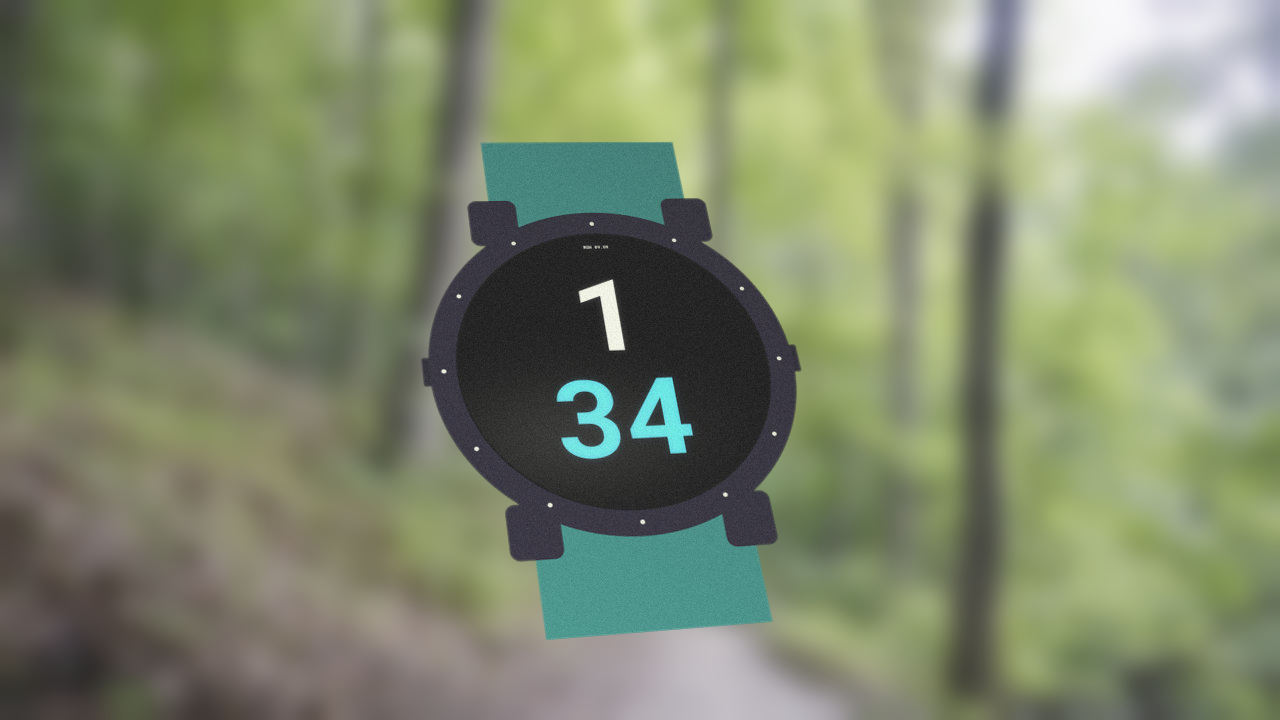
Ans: 1:34
